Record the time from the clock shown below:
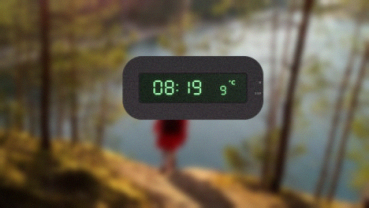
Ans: 8:19
